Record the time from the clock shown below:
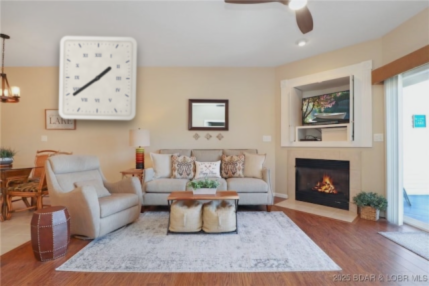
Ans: 1:39
